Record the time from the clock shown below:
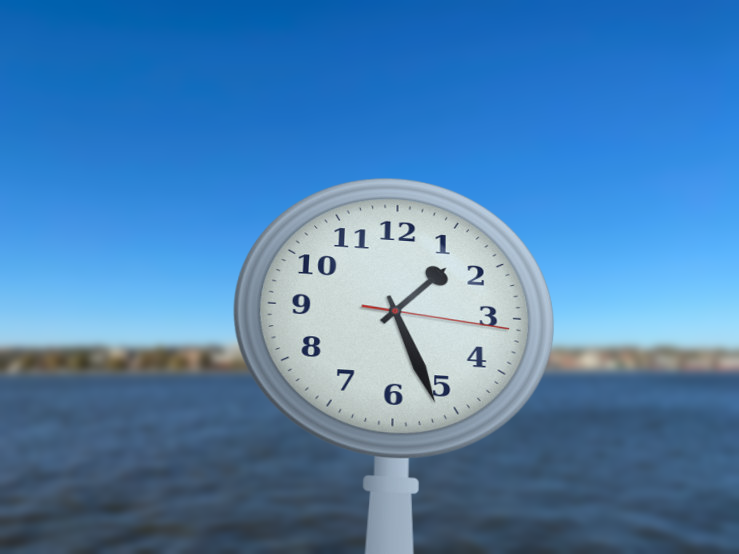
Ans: 1:26:16
